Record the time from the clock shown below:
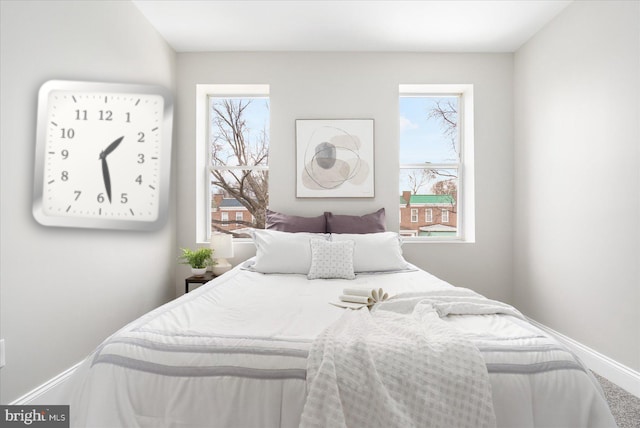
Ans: 1:28
